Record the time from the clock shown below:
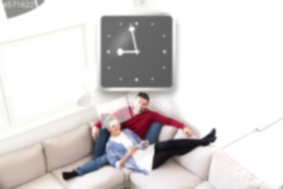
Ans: 8:58
